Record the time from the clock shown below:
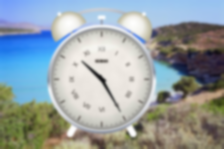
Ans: 10:25
